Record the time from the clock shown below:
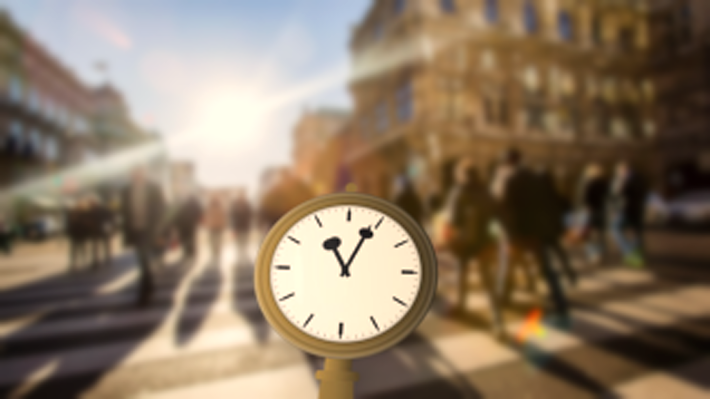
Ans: 11:04
